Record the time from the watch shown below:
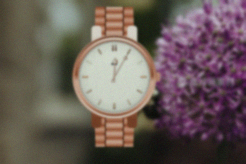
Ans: 12:05
